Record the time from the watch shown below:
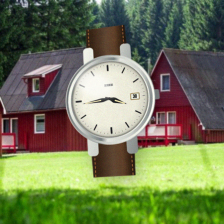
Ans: 3:44
